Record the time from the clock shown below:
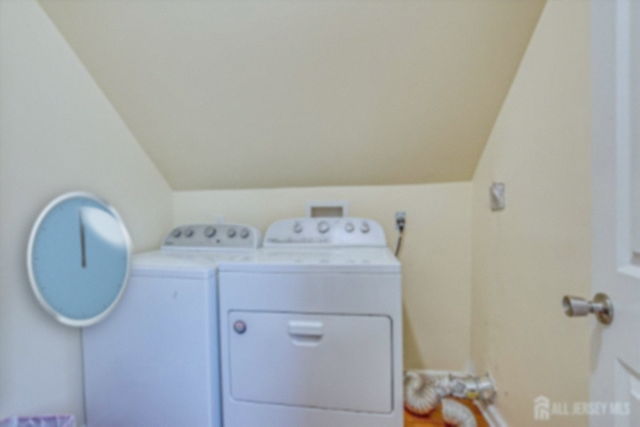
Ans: 11:59
